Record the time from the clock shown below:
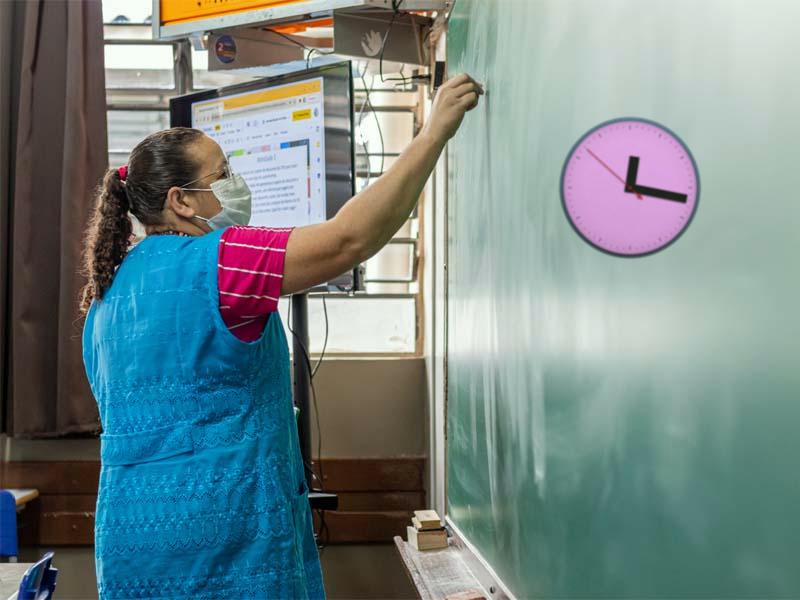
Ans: 12:16:52
